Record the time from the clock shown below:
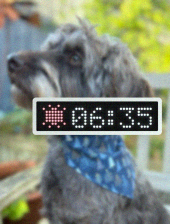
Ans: 6:35
